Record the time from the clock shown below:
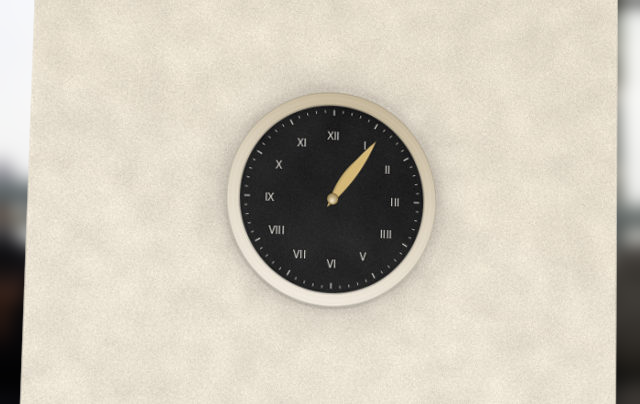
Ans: 1:06
